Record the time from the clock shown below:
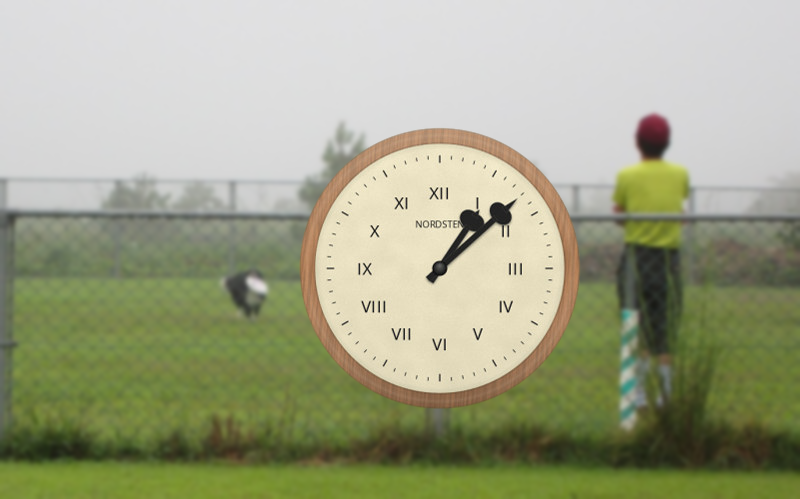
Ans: 1:08
